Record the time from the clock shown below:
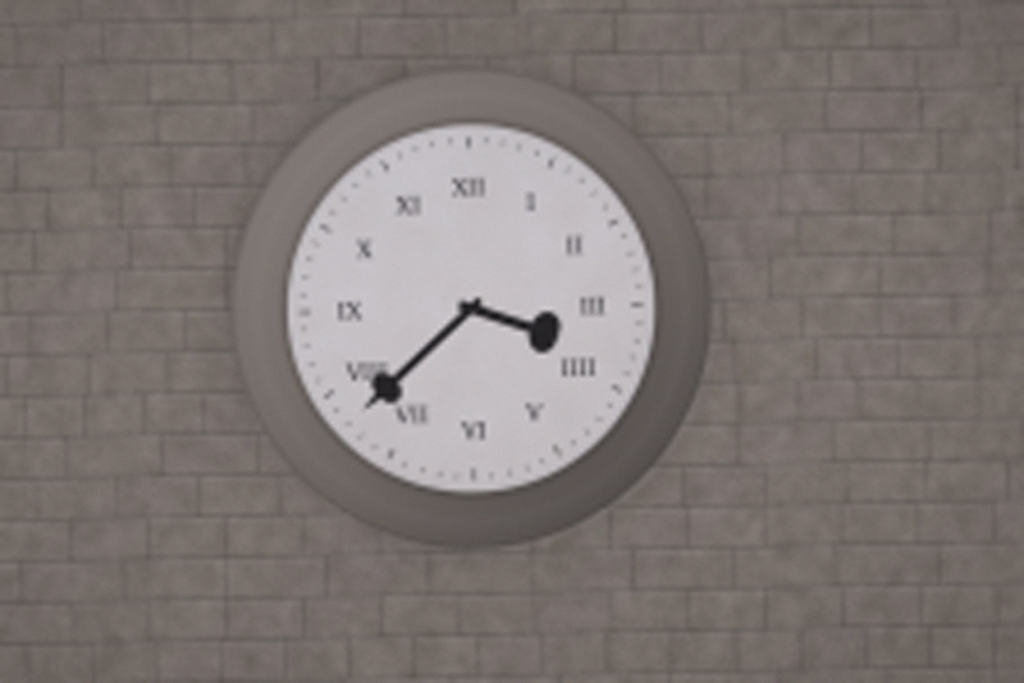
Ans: 3:38
